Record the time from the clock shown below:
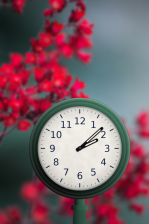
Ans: 2:08
